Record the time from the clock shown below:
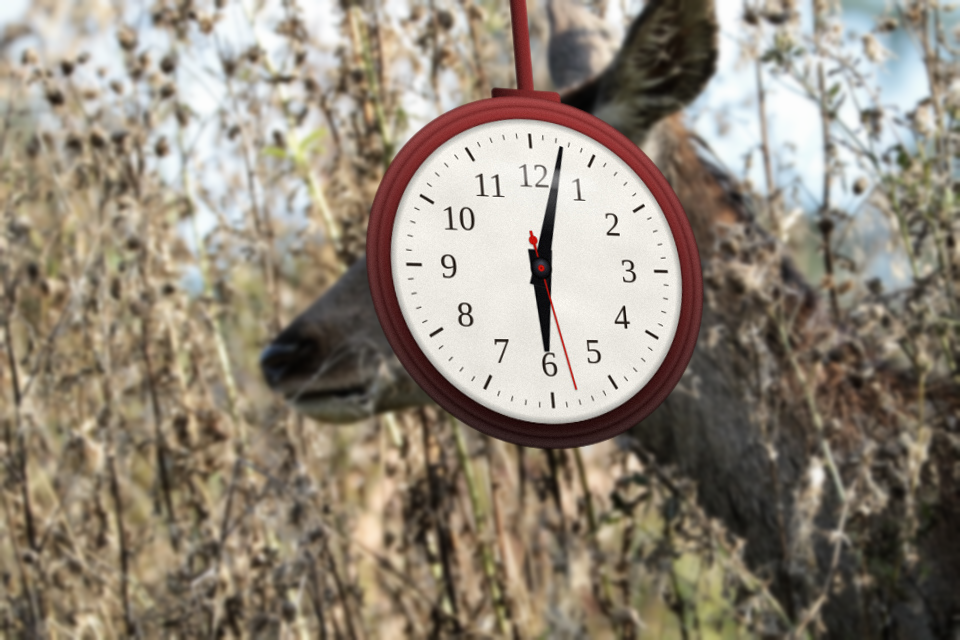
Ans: 6:02:28
